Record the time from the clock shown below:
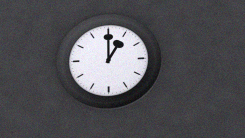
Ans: 1:00
